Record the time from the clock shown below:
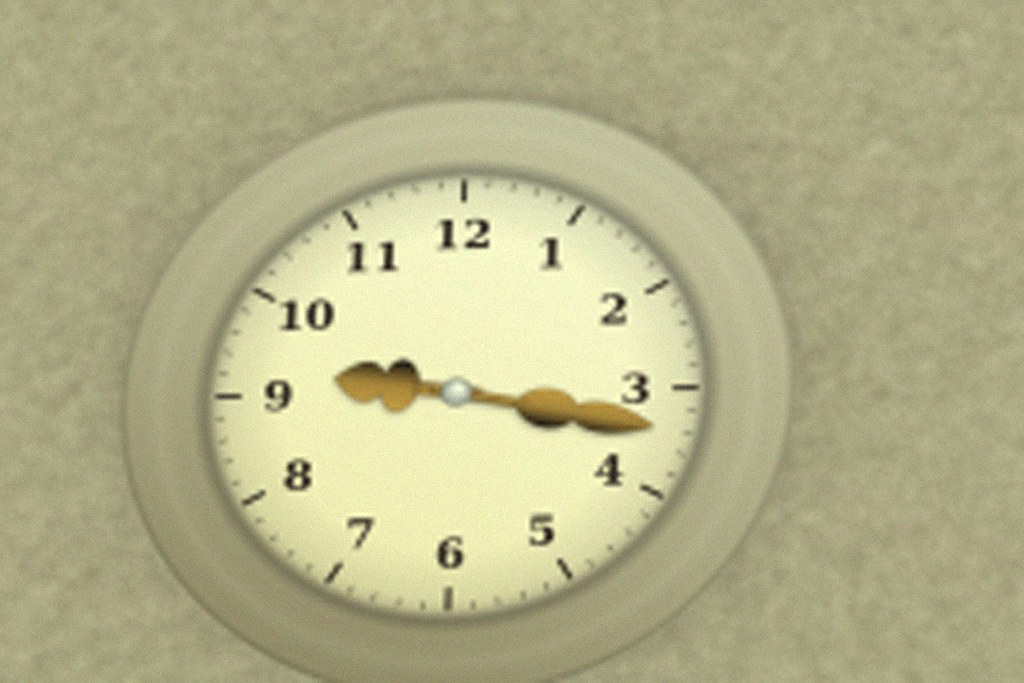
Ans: 9:17
